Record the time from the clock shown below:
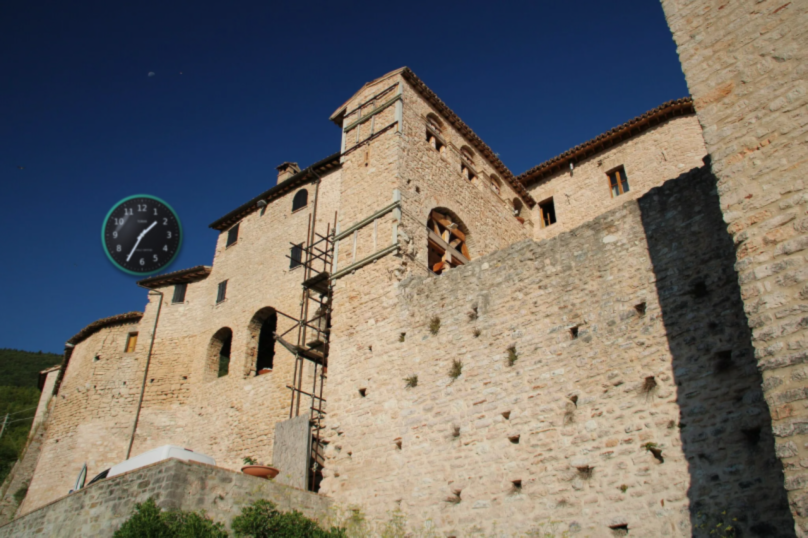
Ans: 1:35
